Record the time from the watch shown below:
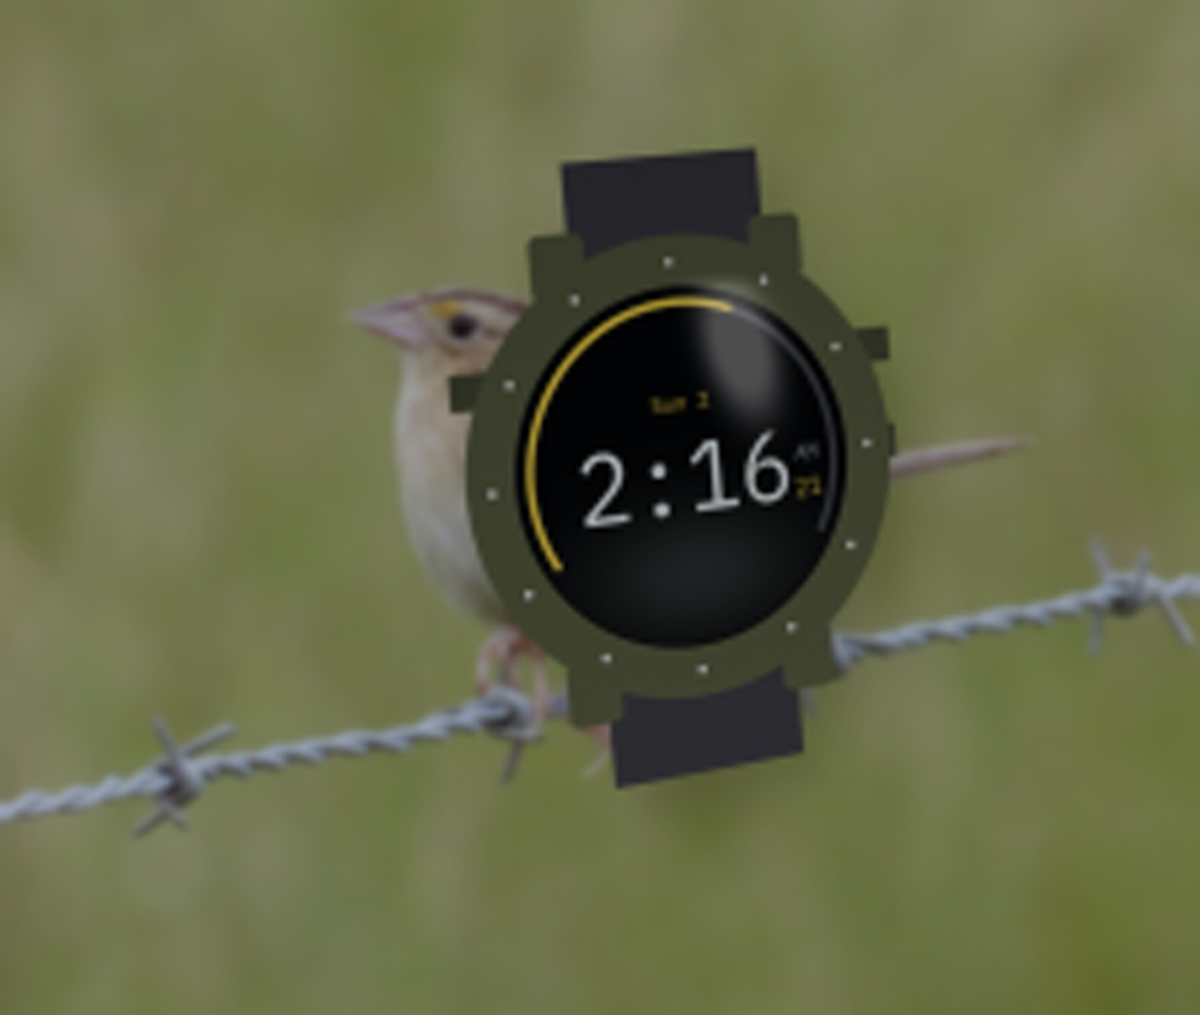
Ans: 2:16
